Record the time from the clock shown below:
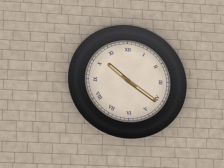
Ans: 10:21
